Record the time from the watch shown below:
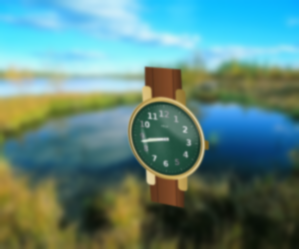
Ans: 8:43
